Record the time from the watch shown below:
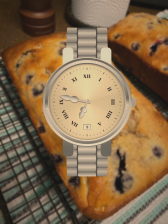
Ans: 6:47
